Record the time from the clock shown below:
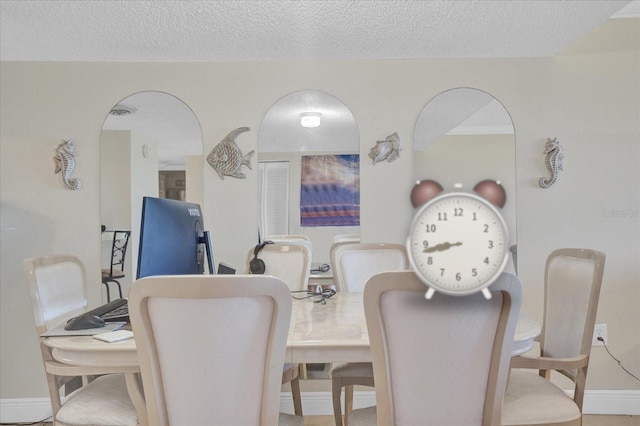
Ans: 8:43
